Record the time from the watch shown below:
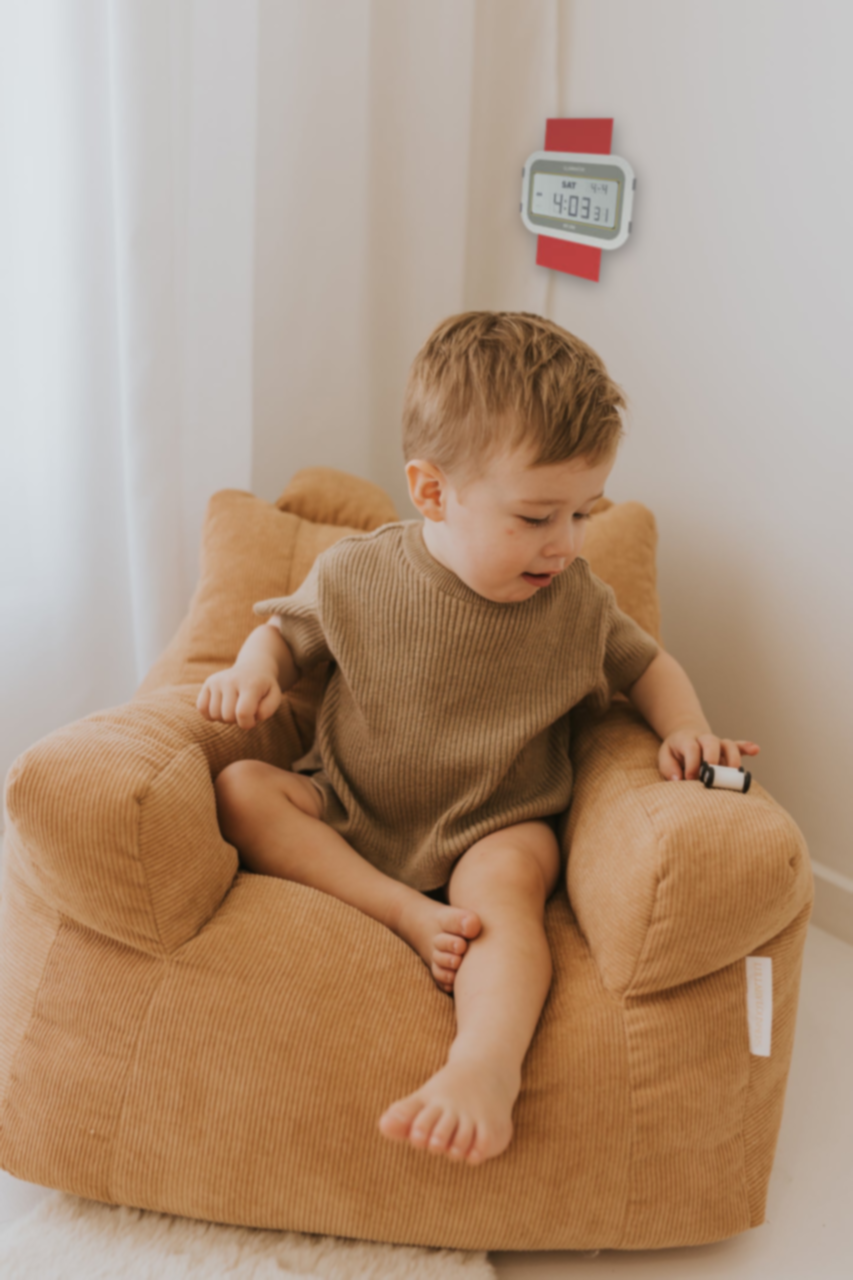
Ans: 4:03:31
